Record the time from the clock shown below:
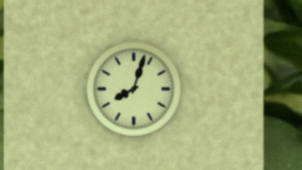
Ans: 8:03
